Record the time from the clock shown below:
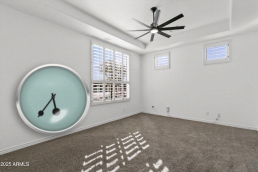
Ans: 5:36
